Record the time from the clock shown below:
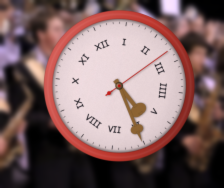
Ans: 5:30:13
